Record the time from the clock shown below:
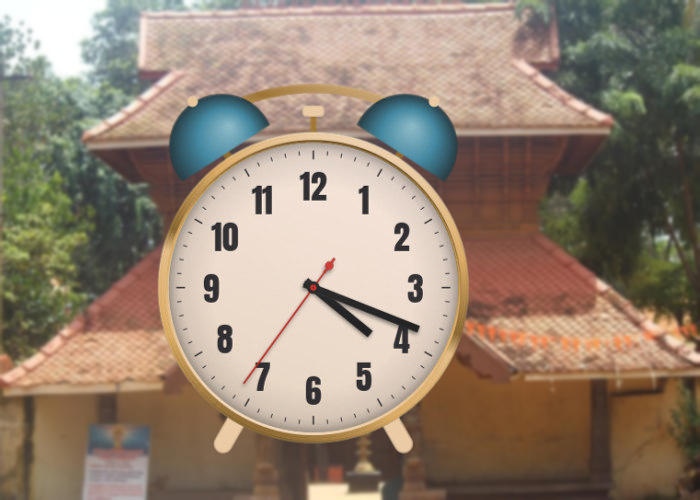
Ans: 4:18:36
